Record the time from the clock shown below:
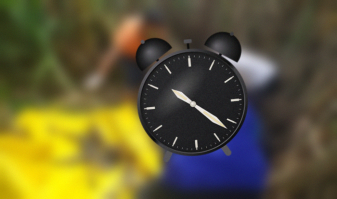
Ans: 10:22
